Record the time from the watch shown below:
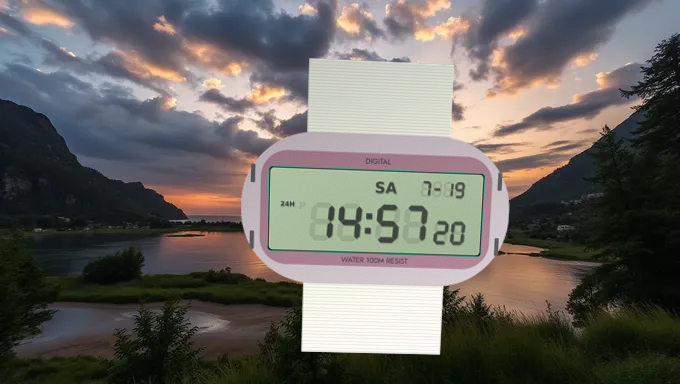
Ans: 14:57:20
